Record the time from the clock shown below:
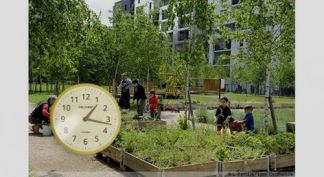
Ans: 1:17
